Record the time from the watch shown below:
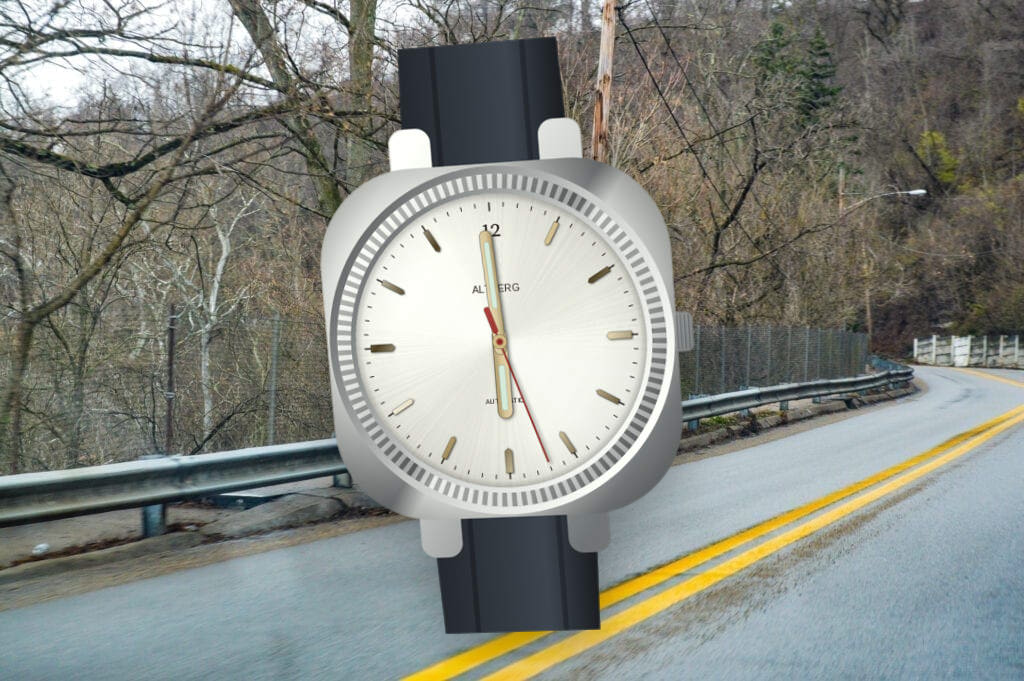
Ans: 5:59:27
